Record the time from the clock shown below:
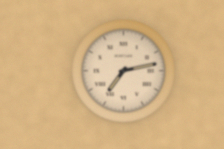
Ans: 7:13
